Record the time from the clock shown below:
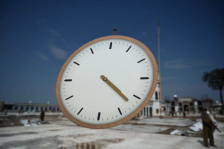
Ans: 4:22
